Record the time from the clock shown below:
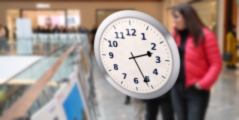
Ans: 2:26
